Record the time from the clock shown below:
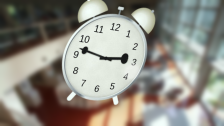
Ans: 2:47
